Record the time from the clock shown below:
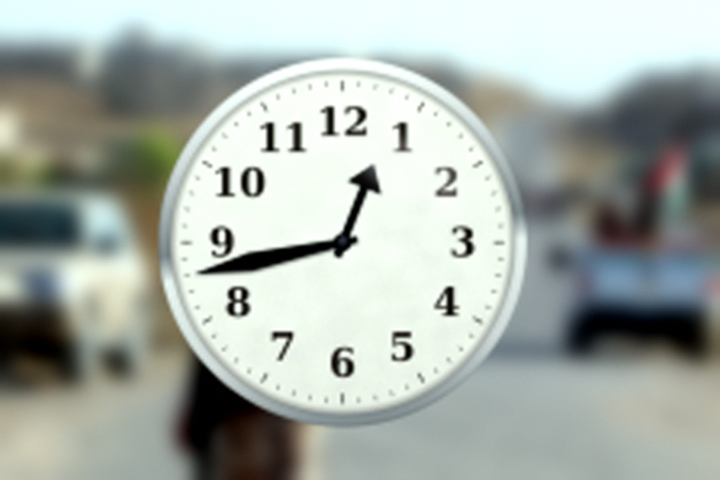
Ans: 12:43
